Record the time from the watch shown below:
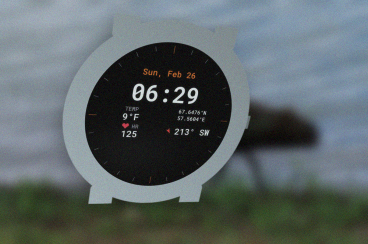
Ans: 6:29
